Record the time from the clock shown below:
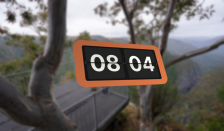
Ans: 8:04
